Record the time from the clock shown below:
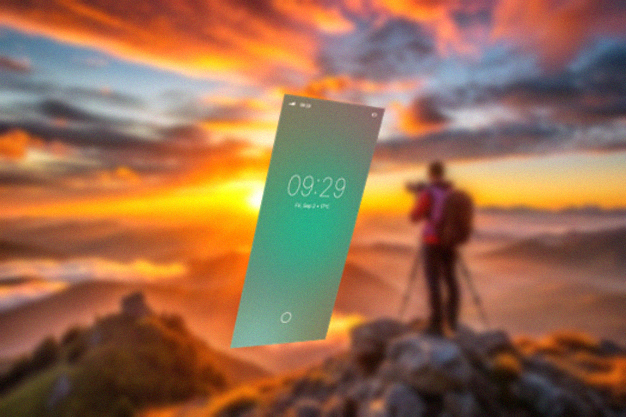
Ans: 9:29
